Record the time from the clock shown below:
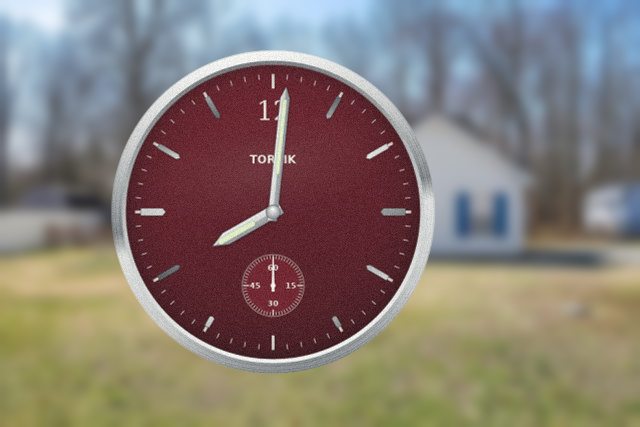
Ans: 8:01
